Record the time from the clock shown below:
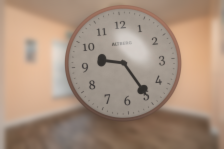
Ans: 9:25
